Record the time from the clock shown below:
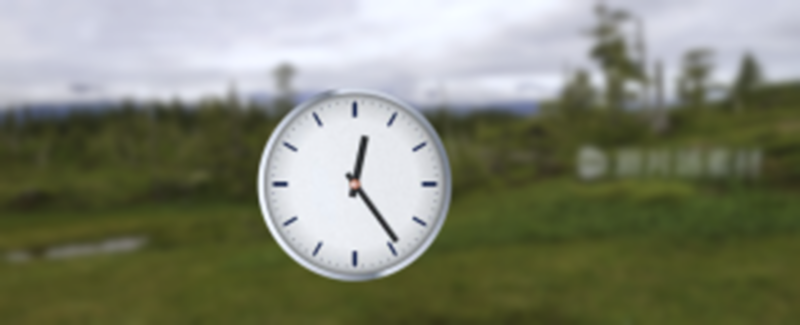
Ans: 12:24
